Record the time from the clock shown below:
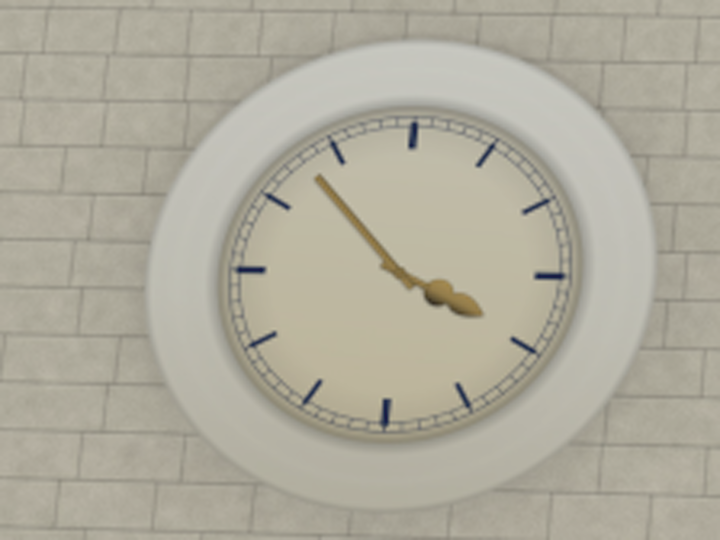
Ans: 3:53
